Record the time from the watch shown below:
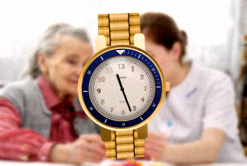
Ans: 11:27
